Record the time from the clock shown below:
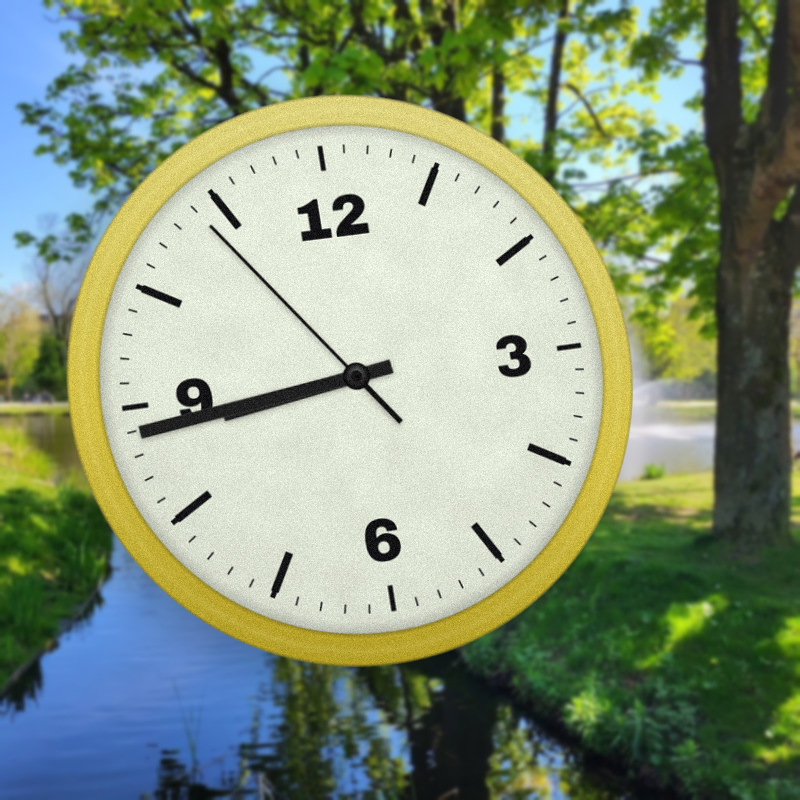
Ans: 8:43:54
